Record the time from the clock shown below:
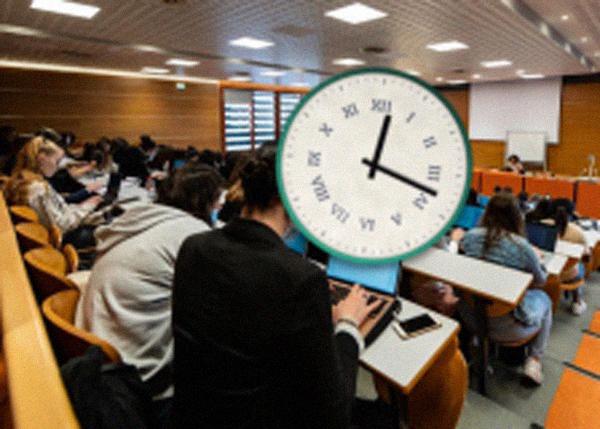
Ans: 12:18
